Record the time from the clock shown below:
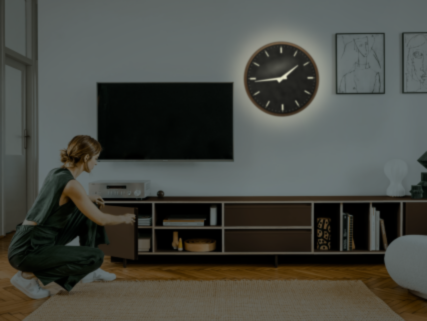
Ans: 1:44
